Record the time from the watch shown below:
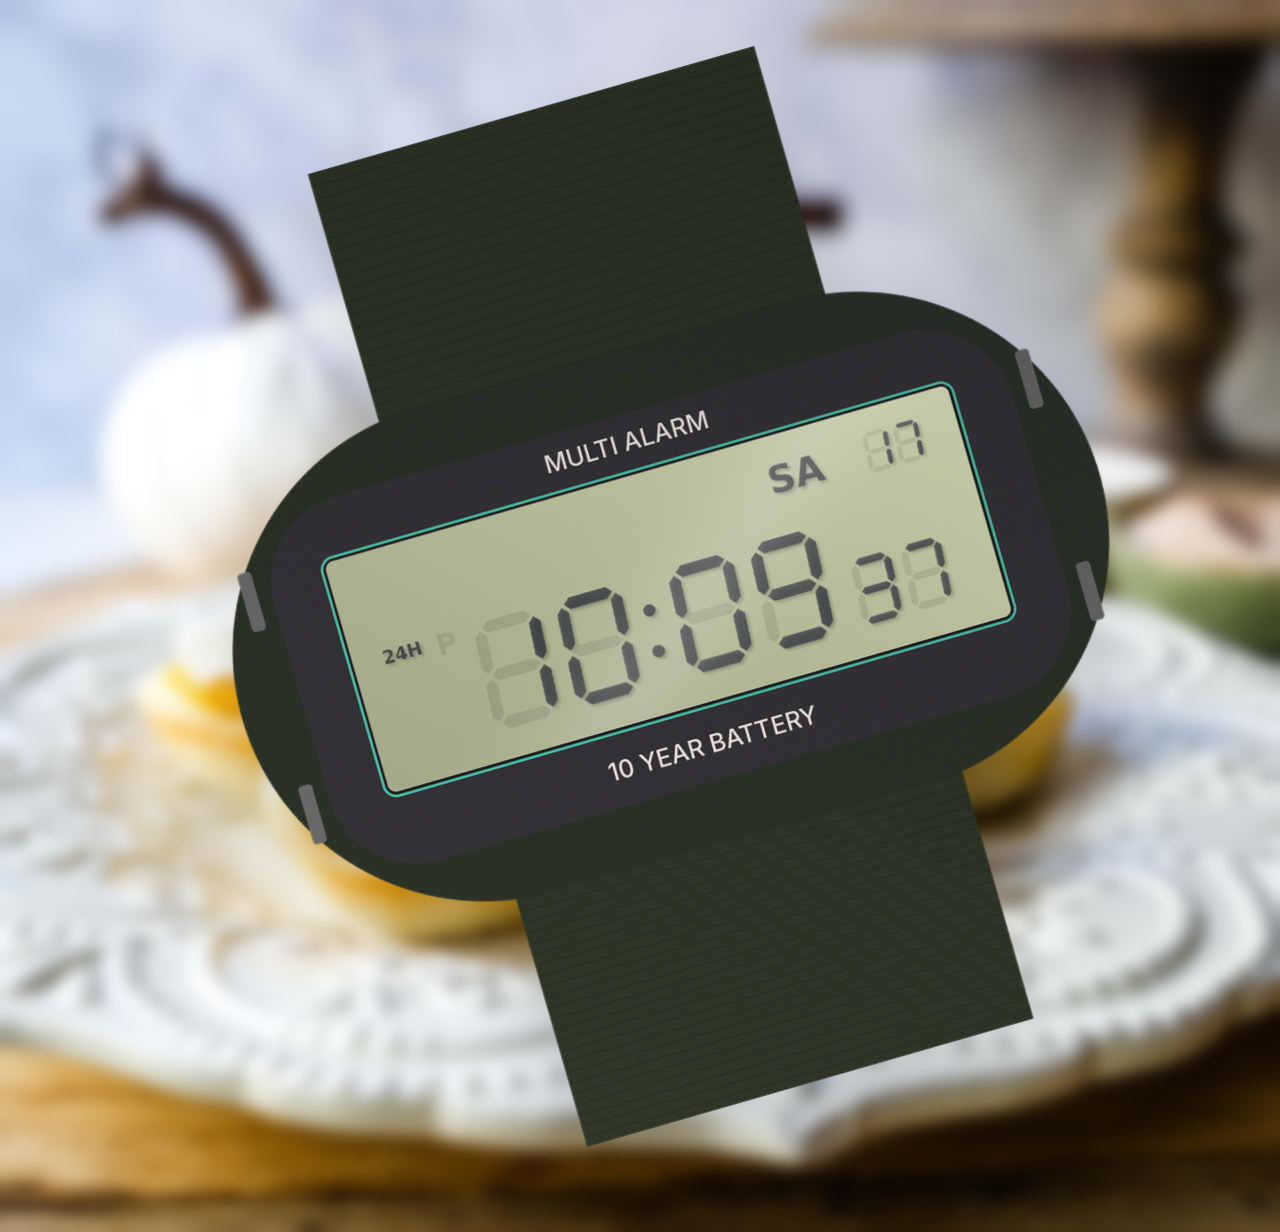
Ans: 10:09:37
